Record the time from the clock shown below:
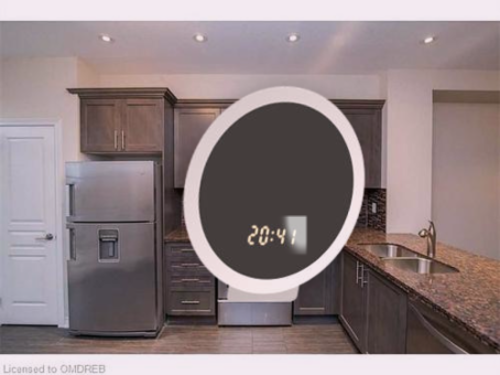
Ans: 20:41
